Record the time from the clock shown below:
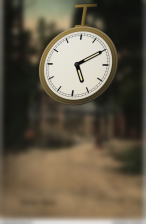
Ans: 5:10
